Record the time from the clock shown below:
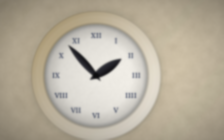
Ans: 1:53
